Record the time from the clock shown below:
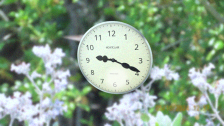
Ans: 9:19
